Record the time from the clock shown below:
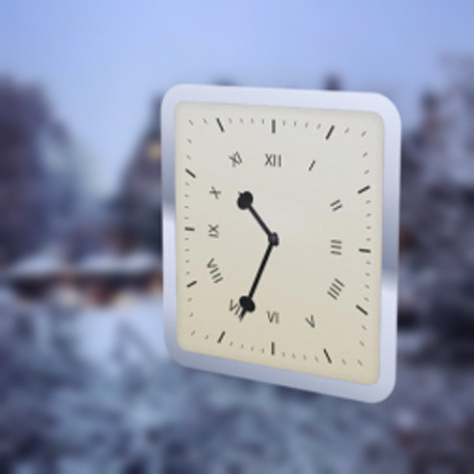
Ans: 10:34
